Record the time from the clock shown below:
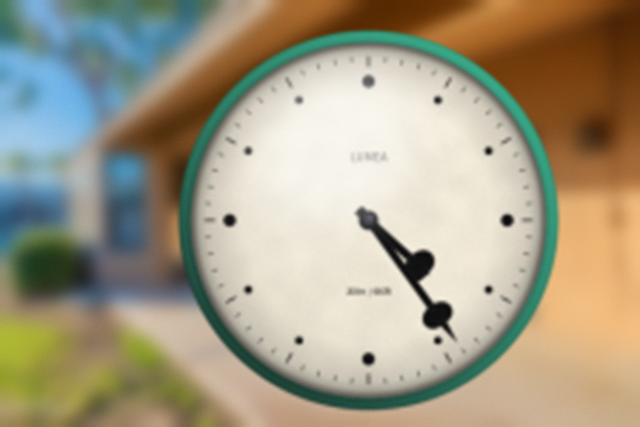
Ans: 4:24
